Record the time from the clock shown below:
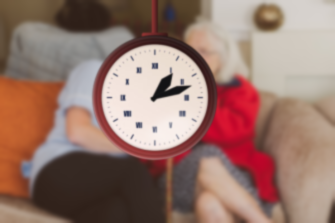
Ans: 1:12
